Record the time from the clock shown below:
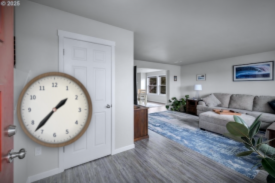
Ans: 1:37
